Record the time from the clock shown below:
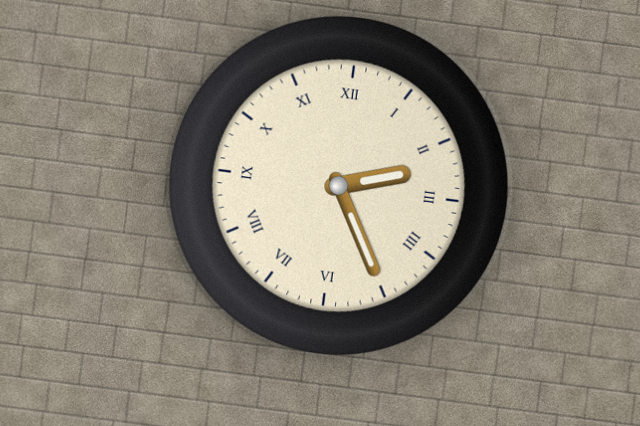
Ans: 2:25
